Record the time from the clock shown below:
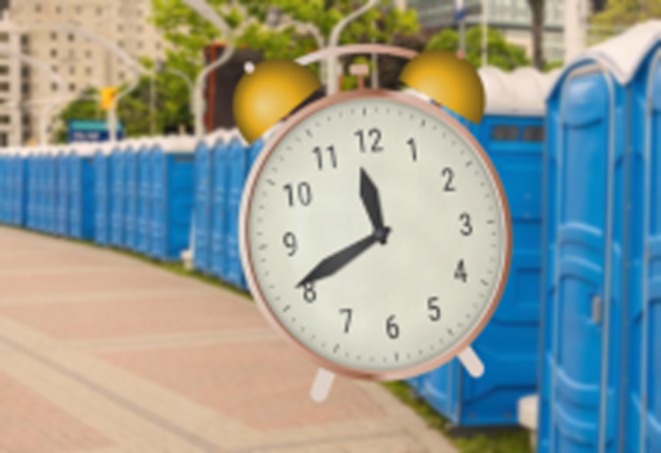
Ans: 11:41
